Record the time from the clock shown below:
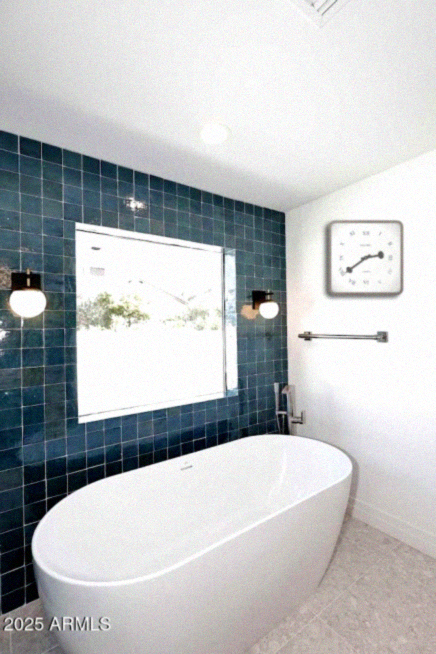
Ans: 2:39
